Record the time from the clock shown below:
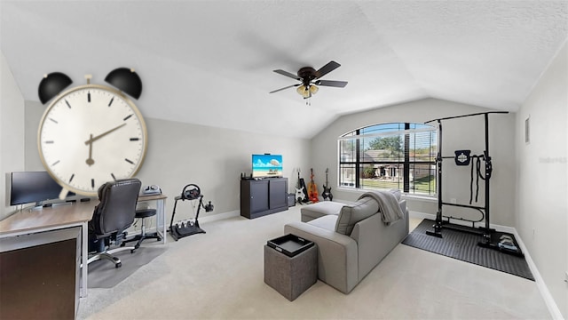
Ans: 6:11
